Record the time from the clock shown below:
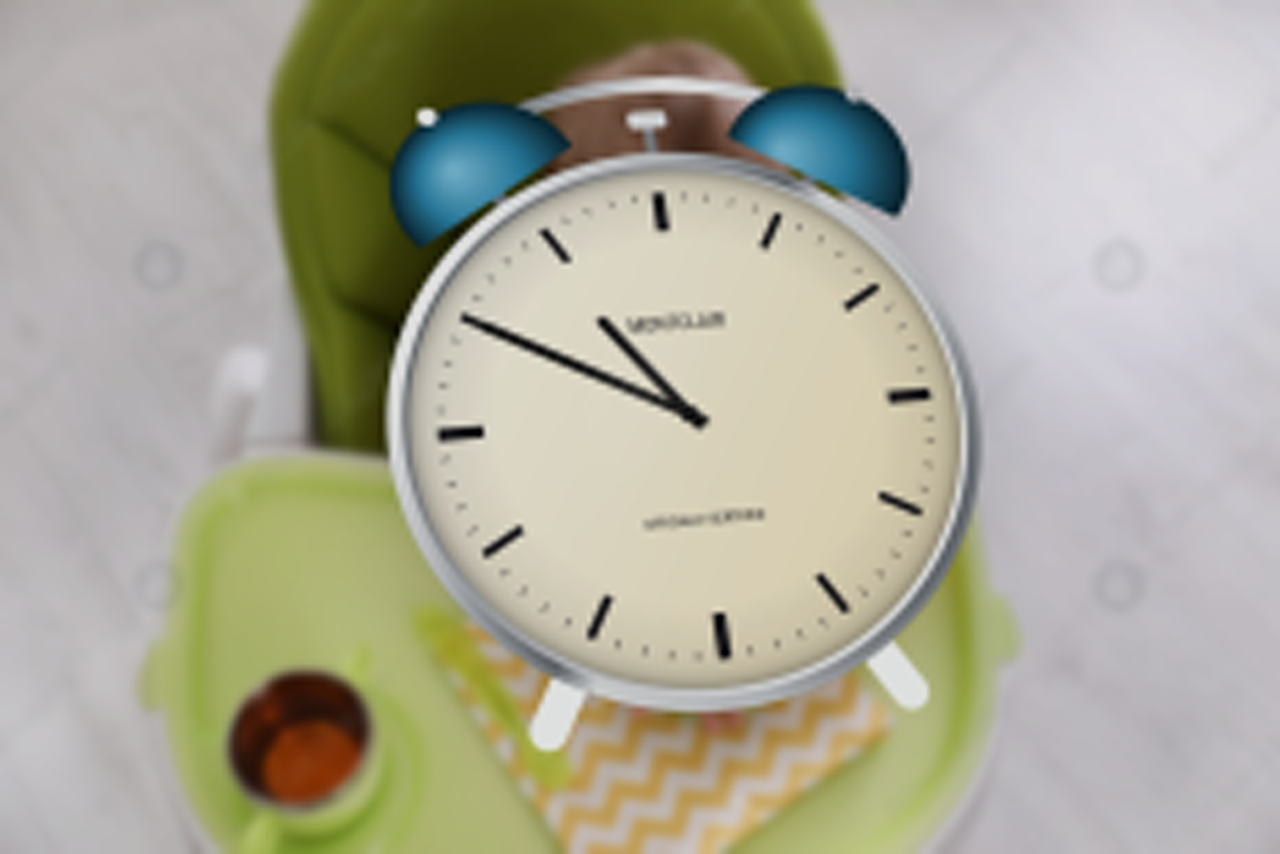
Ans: 10:50
